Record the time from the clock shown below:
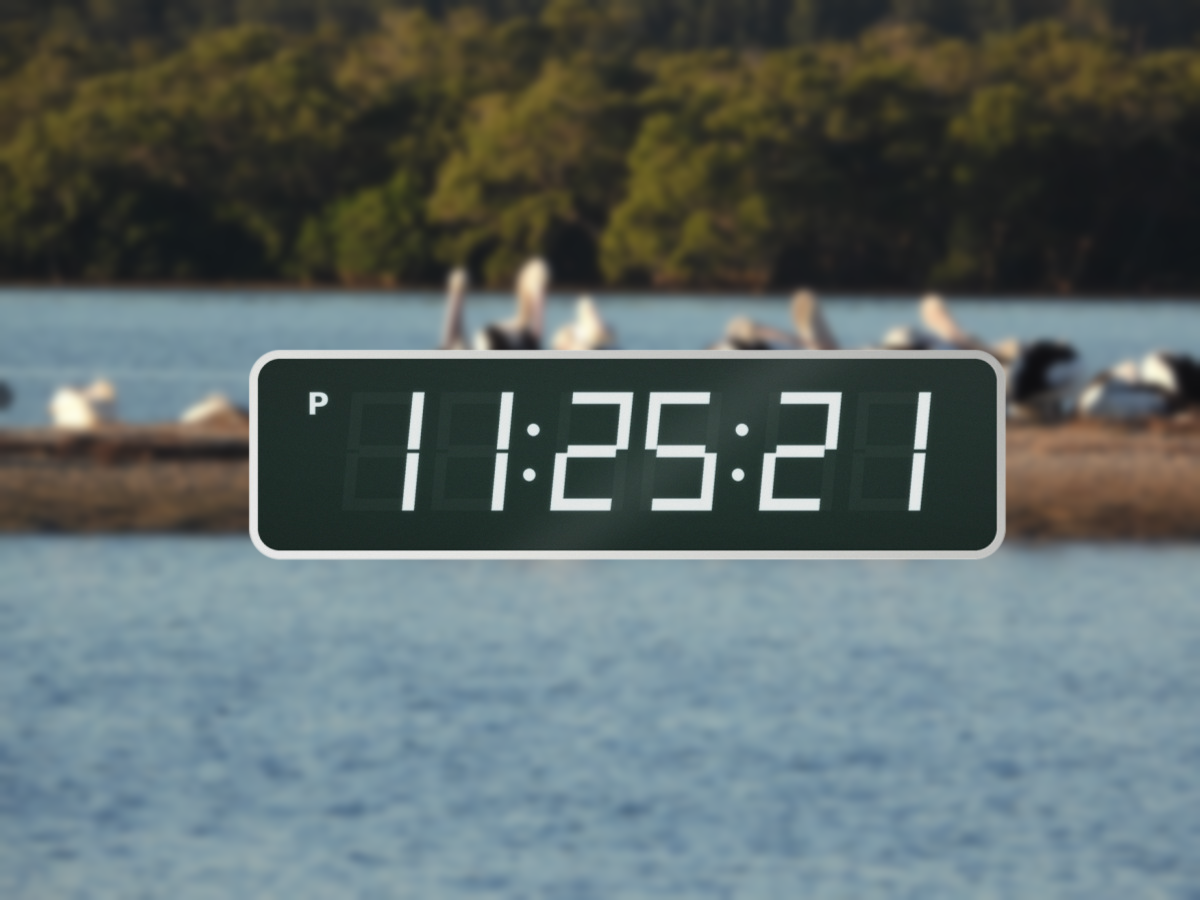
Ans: 11:25:21
